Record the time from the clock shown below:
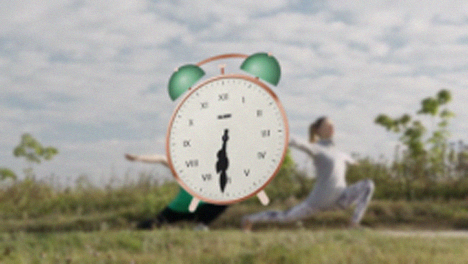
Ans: 6:31
